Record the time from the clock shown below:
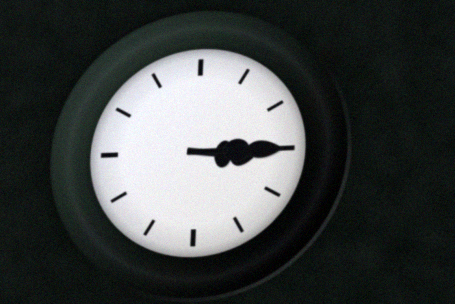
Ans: 3:15
